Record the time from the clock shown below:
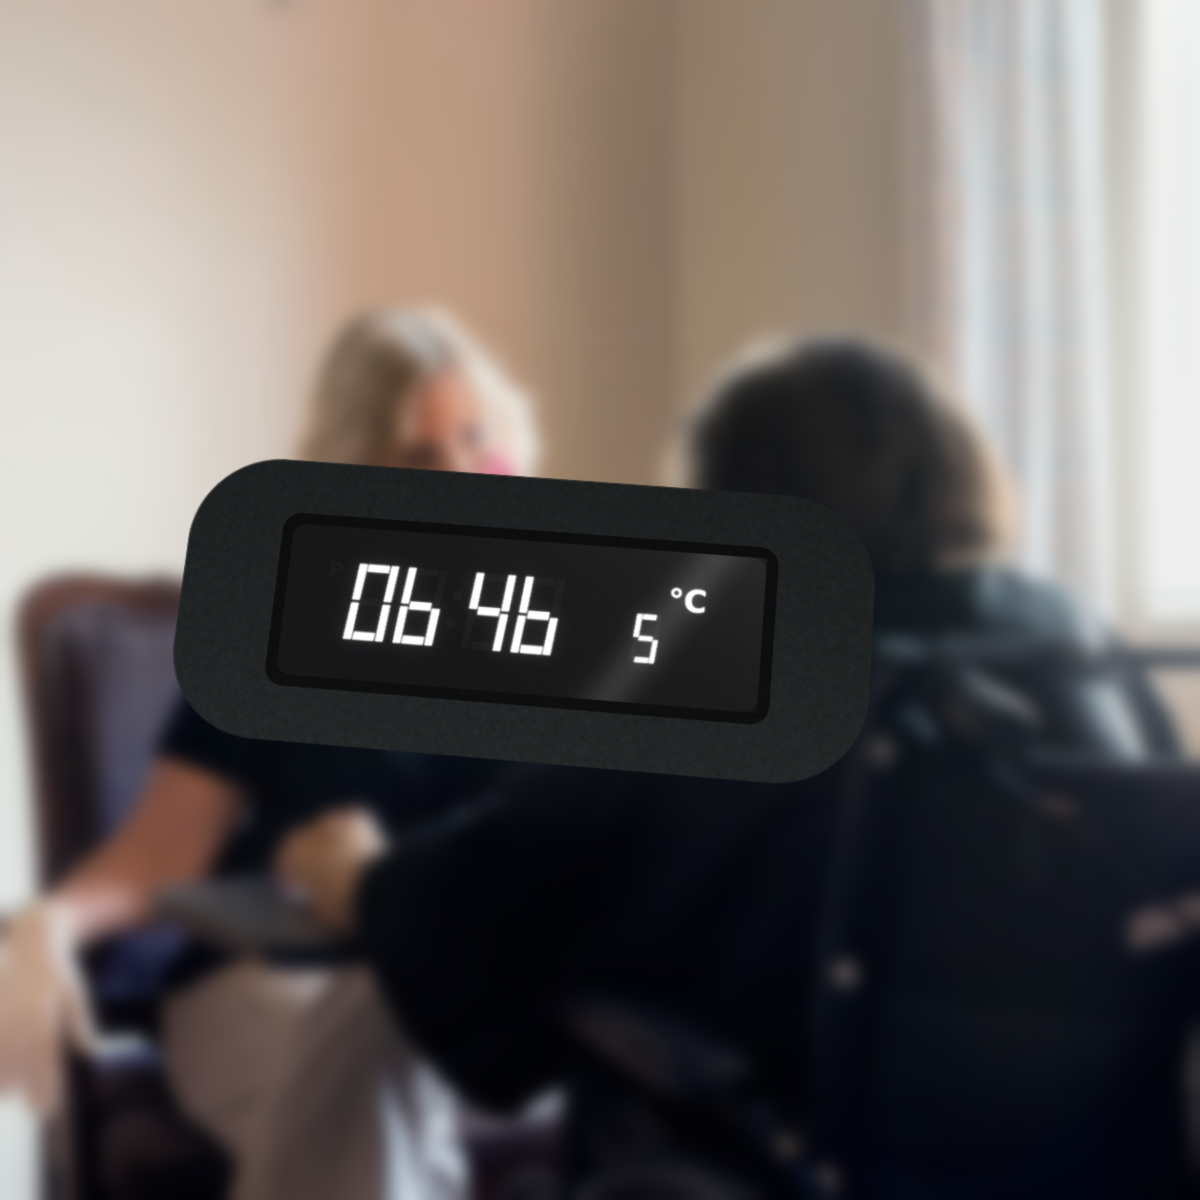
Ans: 6:46
